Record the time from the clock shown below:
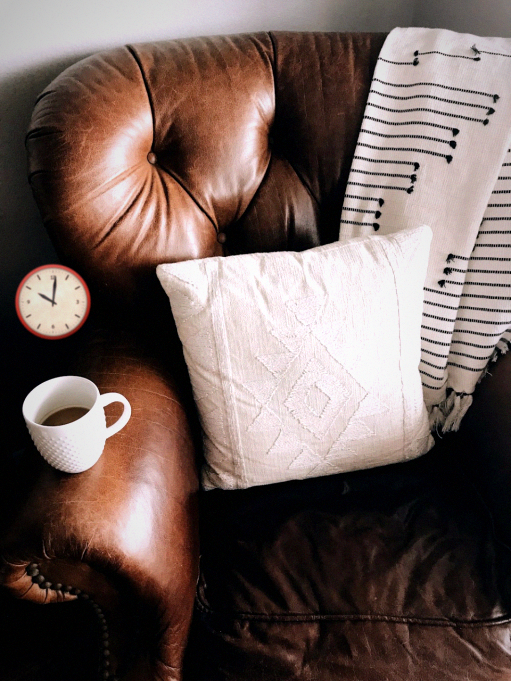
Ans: 10:01
